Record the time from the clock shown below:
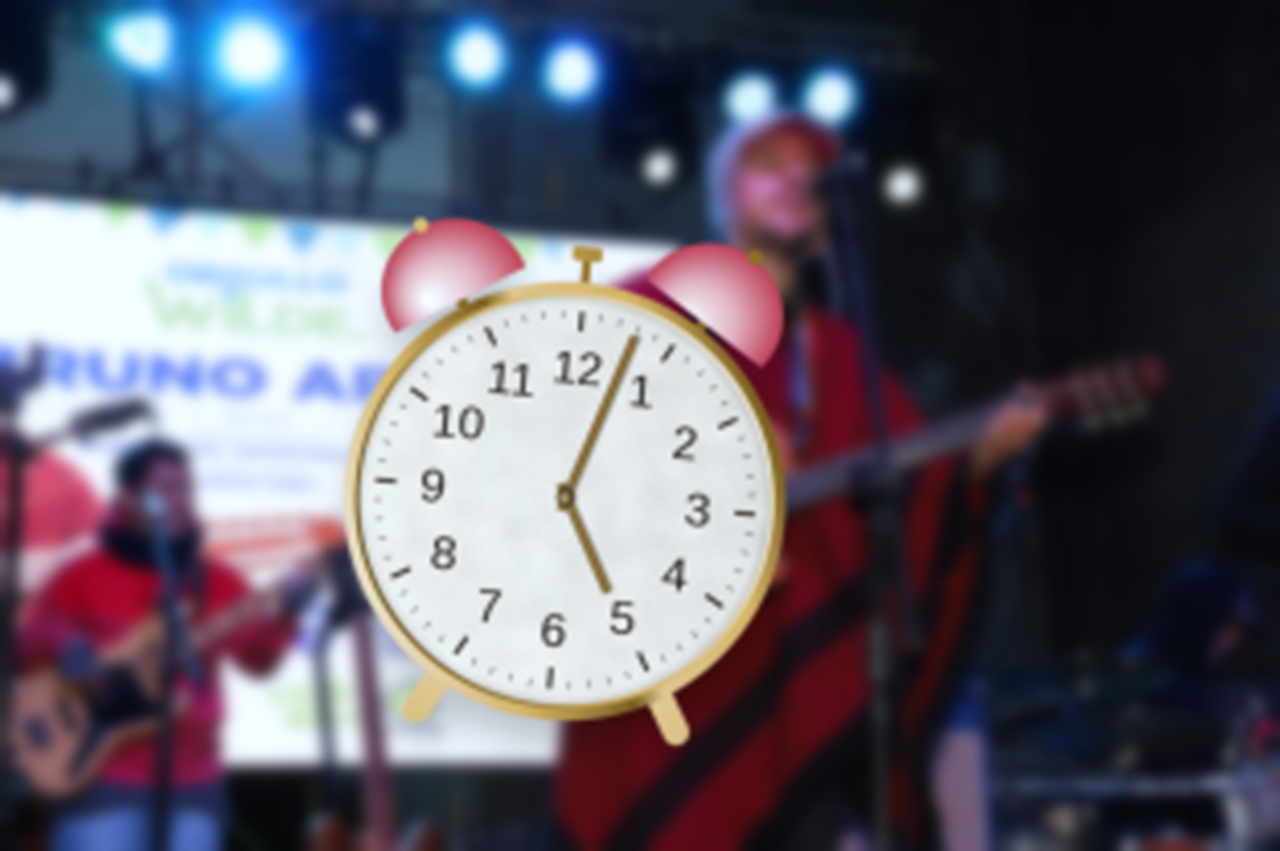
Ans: 5:03
